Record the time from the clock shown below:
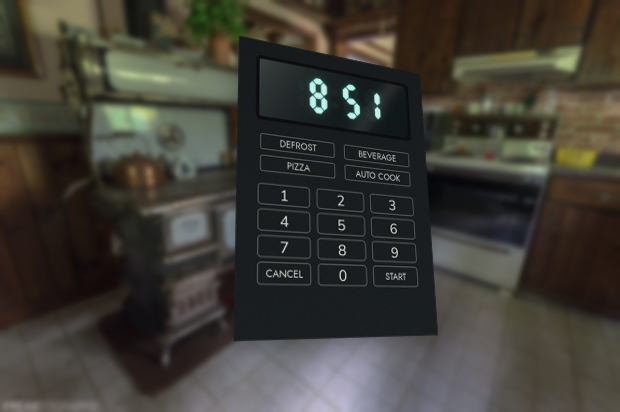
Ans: 8:51
